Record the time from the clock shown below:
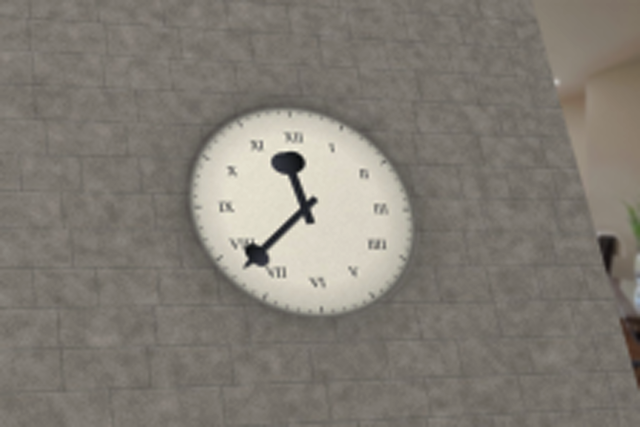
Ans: 11:38
